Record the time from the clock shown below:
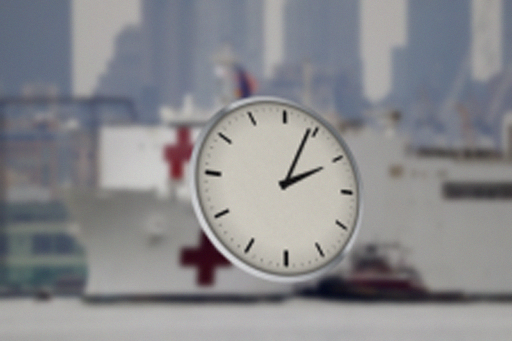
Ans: 2:04
